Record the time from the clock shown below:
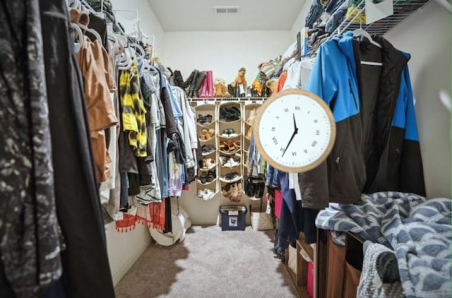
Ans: 11:34
